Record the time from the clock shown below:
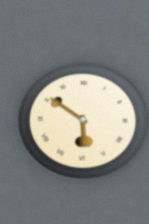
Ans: 5:51
